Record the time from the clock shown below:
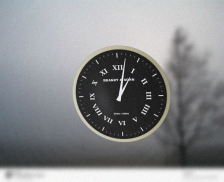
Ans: 1:02
